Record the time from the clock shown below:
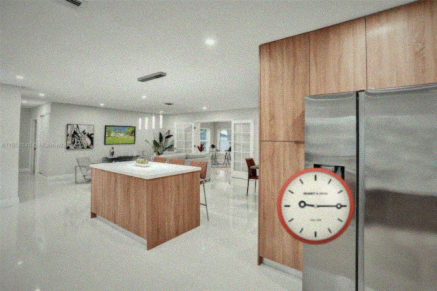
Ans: 9:15
